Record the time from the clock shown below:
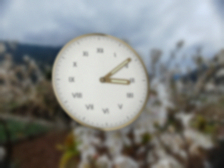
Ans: 3:09
